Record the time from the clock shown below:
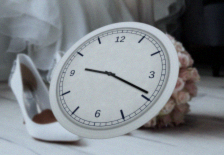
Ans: 9:19
